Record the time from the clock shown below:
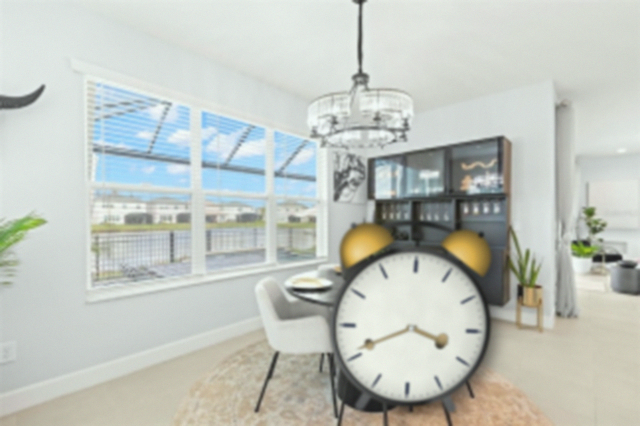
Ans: 3:41
